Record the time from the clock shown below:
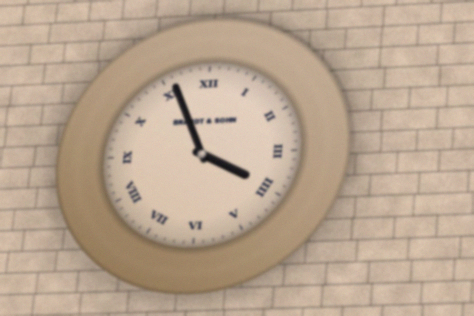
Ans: 3:56
